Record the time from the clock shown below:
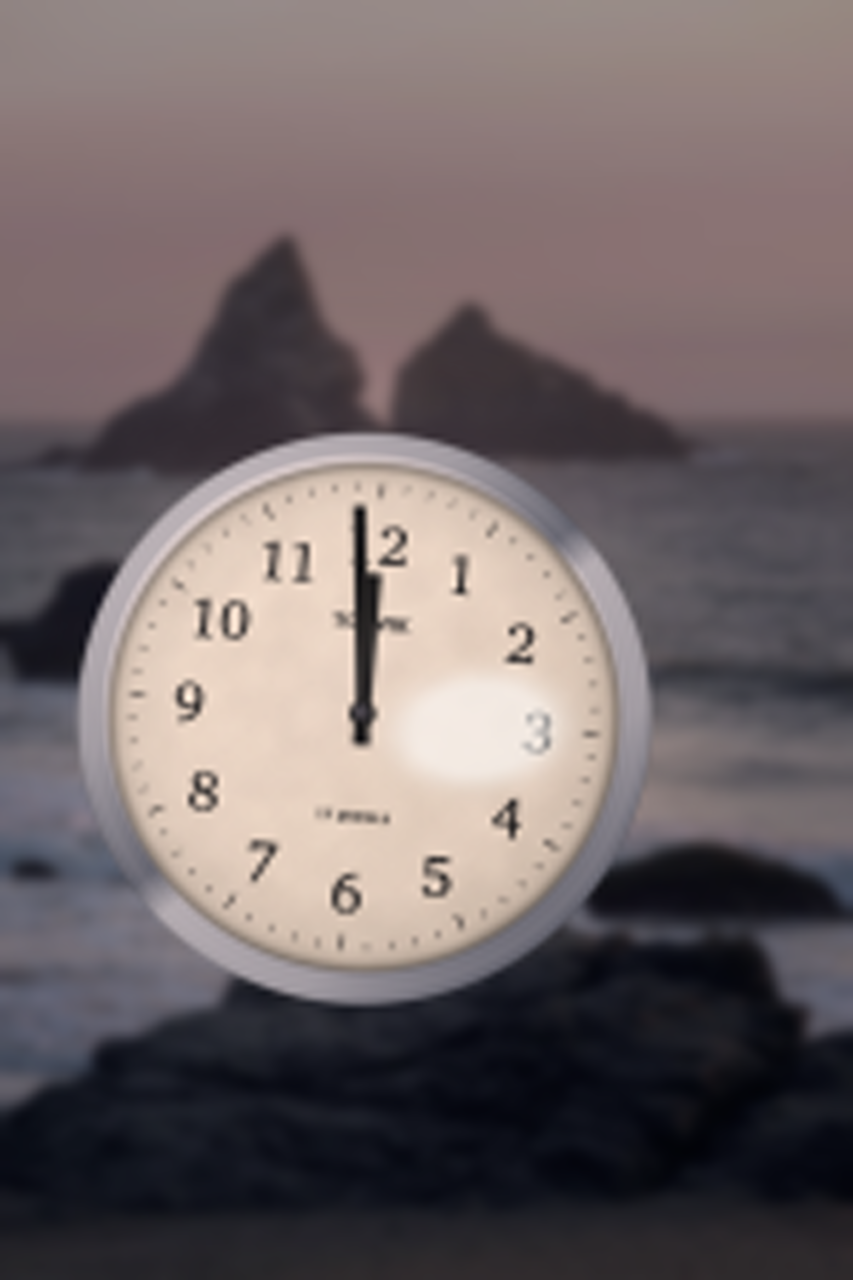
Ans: 11:59
